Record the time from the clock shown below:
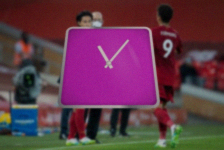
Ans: 11:06
